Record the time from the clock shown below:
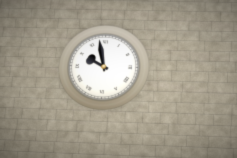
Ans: 9:58
